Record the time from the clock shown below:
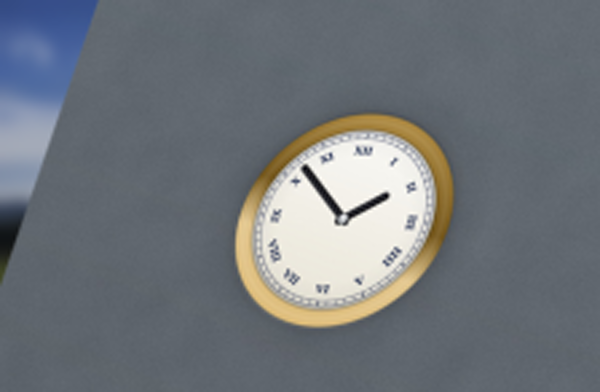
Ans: 1:52
